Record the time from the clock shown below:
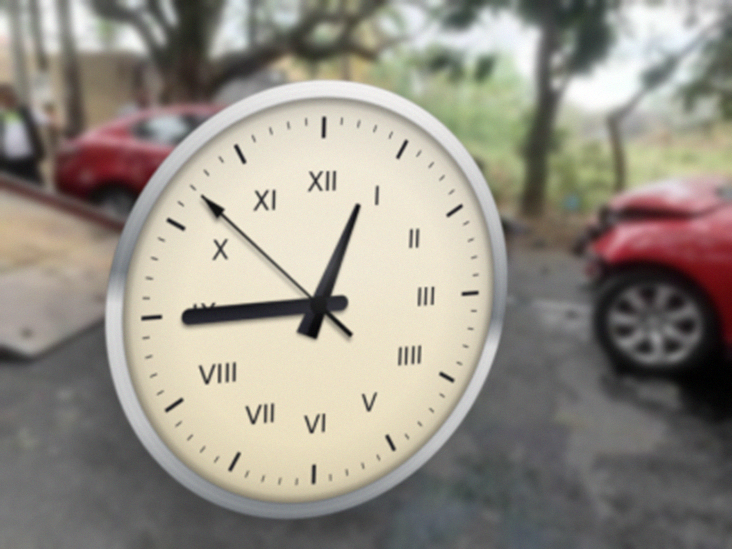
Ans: 12:44:52
